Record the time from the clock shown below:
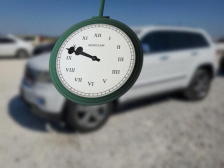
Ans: 9:48
